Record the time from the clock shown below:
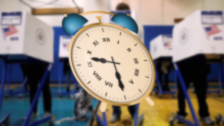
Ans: 9:30
